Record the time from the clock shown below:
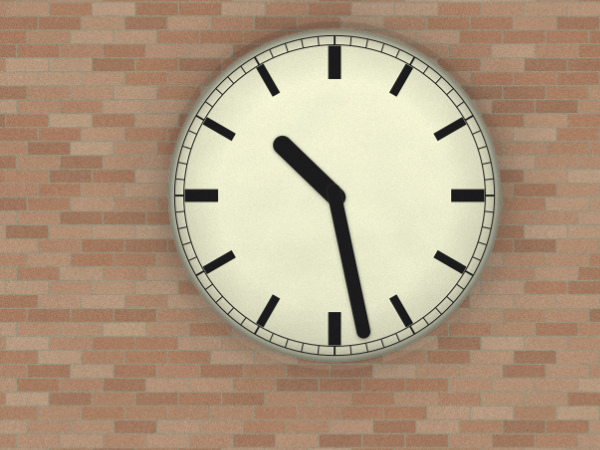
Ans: 10:28
